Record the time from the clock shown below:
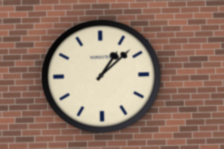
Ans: 1:08
